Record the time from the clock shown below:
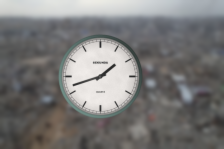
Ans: 1:42
